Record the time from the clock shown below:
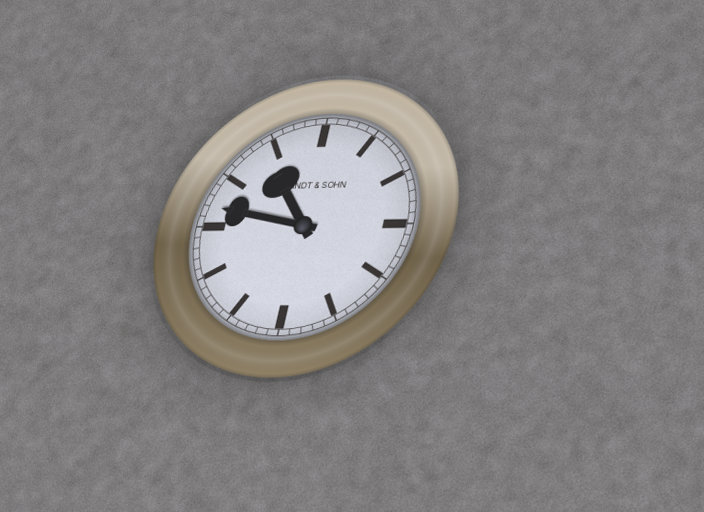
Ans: 10:47
